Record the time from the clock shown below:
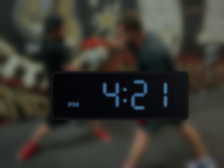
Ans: 4:21
